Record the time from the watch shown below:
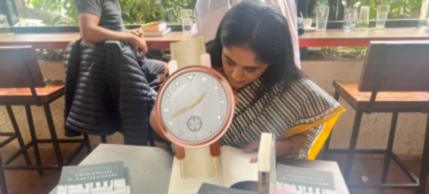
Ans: 1:42
